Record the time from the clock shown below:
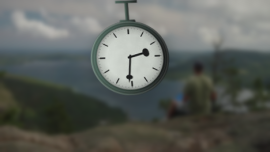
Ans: 2:31
